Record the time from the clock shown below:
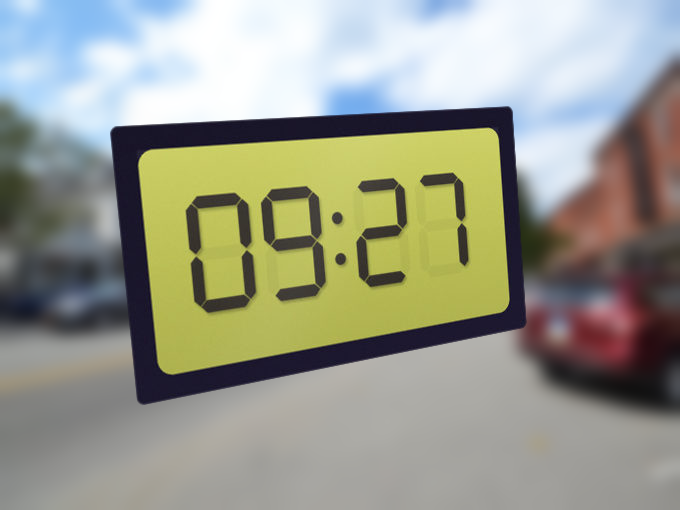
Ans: 9:27
